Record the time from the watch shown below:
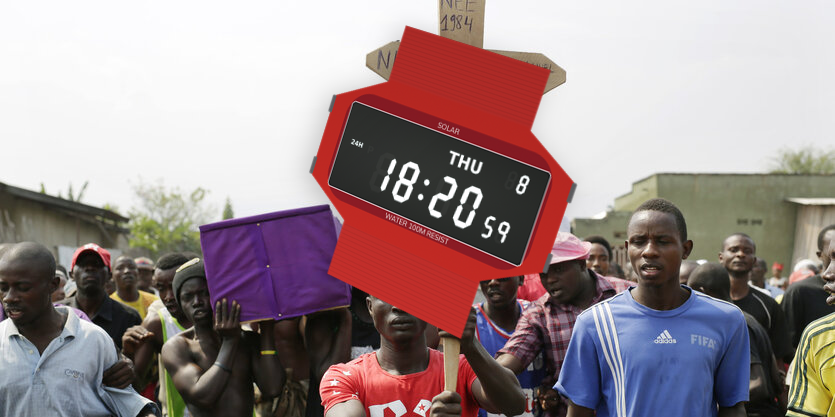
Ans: 18:20:59
